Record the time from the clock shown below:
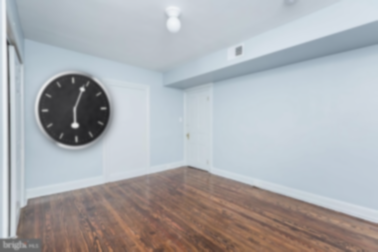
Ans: 6:04
